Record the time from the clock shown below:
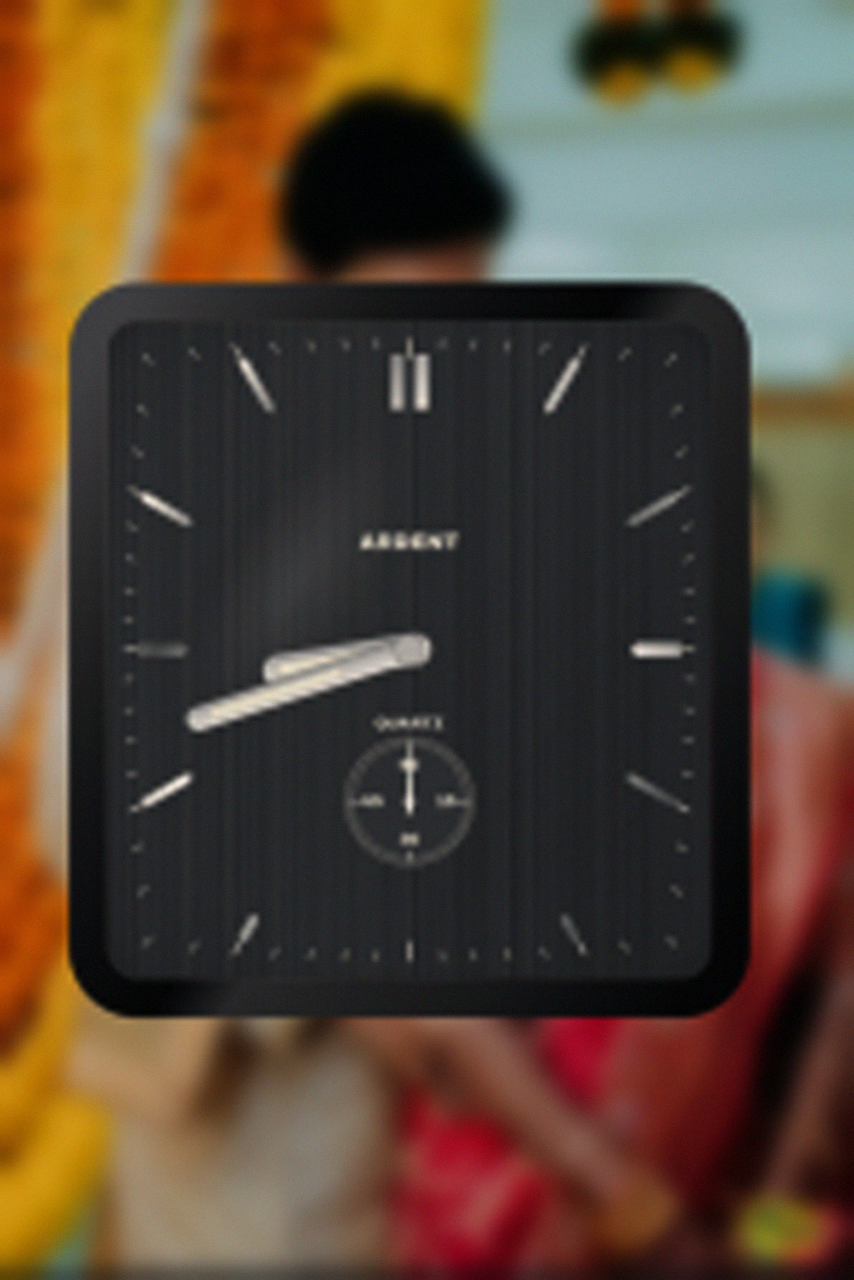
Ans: 8:42
